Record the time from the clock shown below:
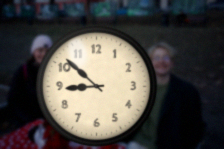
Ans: 8:52
